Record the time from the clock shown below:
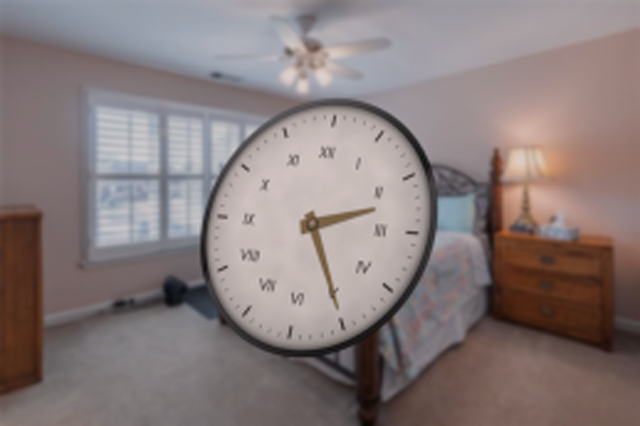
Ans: 2:25
